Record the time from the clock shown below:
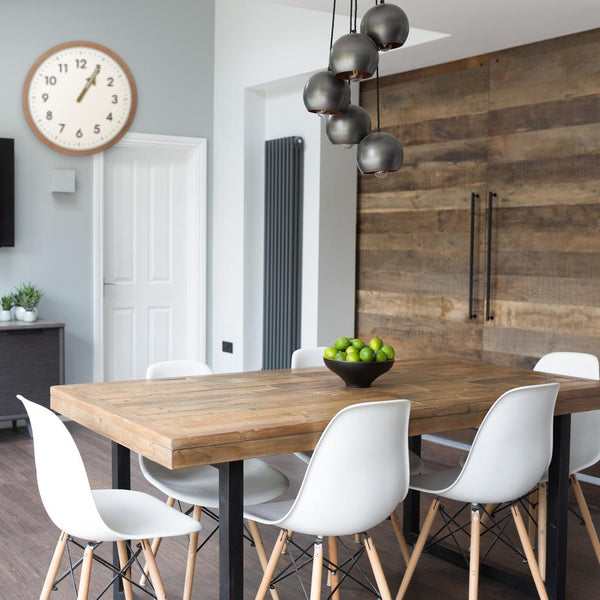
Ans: 1:05
